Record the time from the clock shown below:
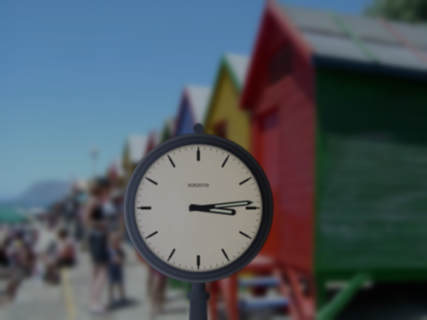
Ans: 3:14
